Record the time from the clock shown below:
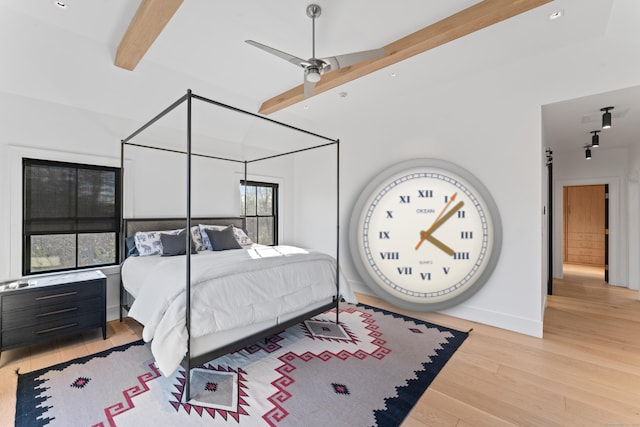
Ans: 4:08:06
